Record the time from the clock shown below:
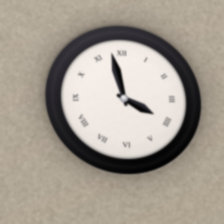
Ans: 3:58
